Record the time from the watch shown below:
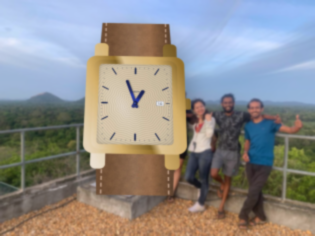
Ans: 12:57
